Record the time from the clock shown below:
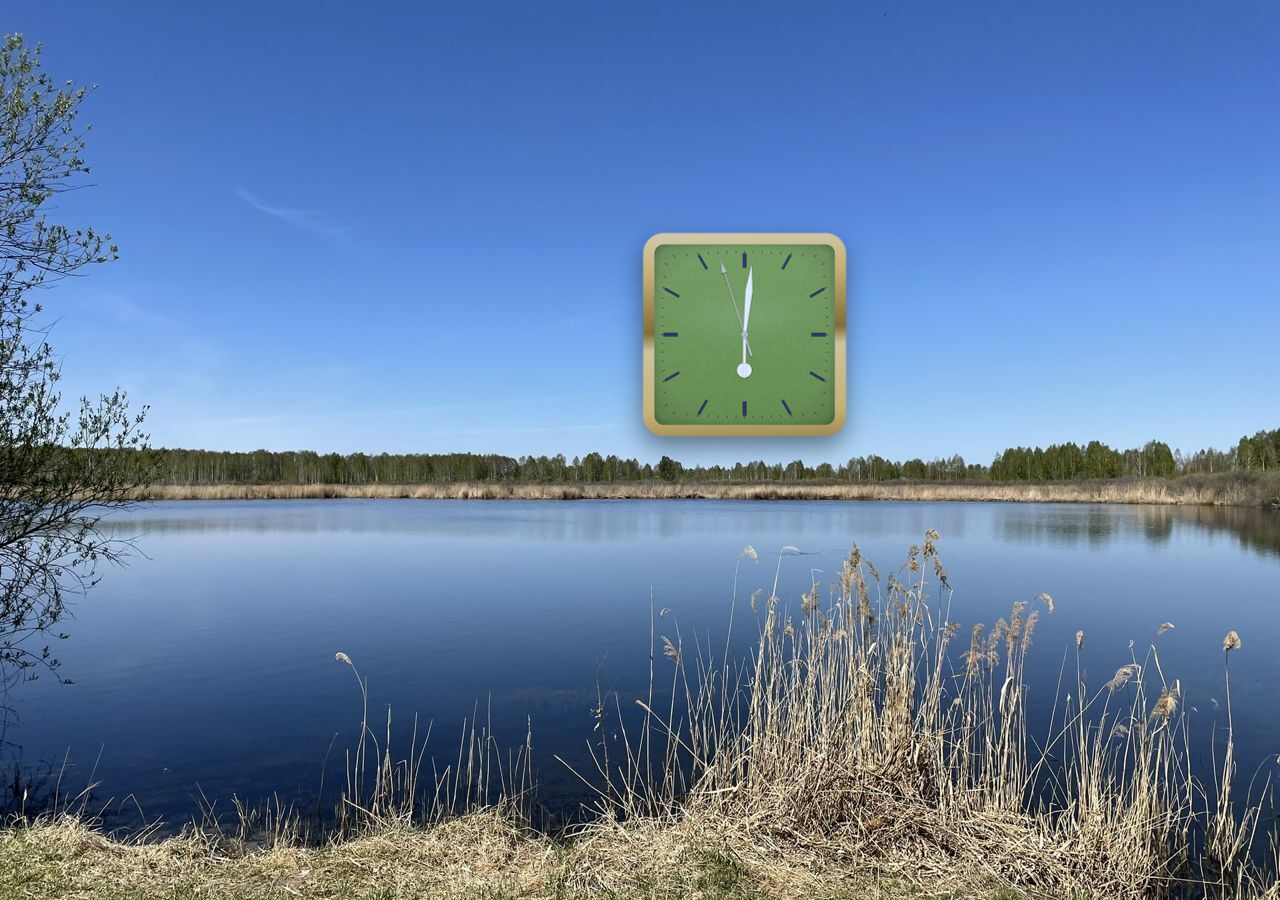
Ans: 6:00:57
